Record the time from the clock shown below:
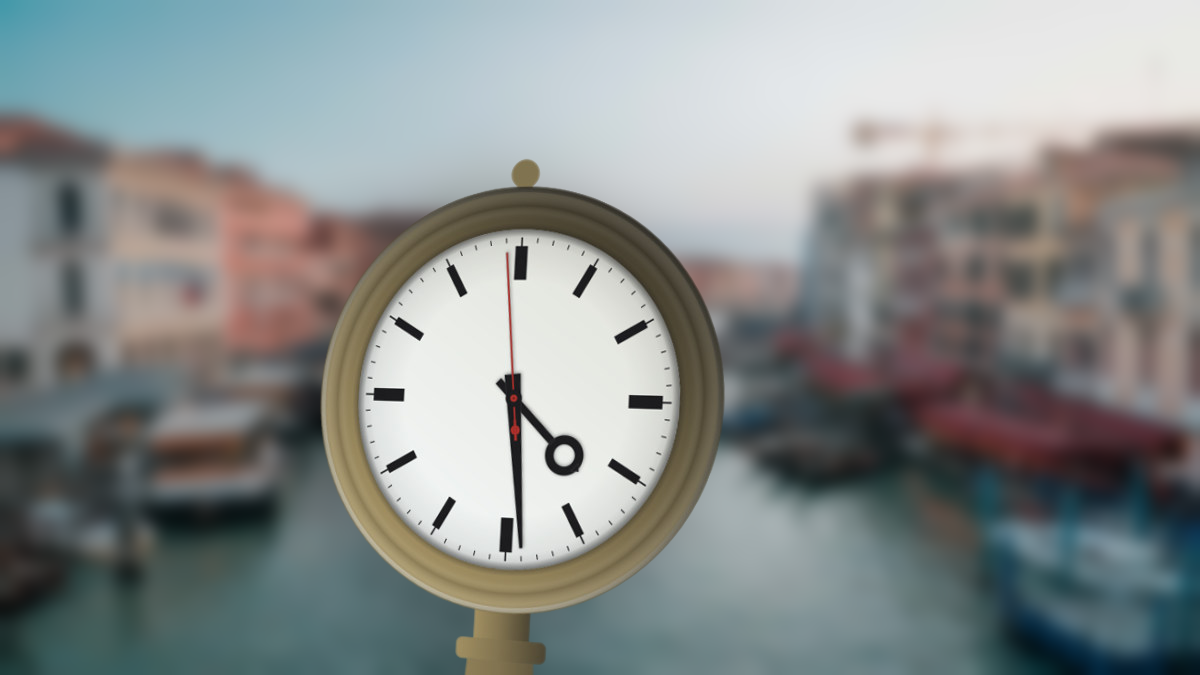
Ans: 4:28:59
